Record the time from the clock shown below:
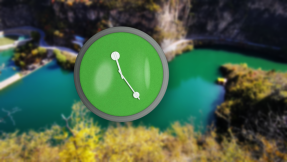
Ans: 11:24
